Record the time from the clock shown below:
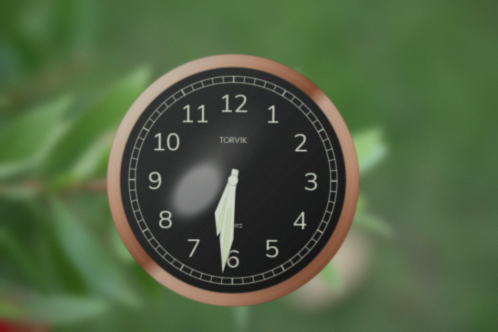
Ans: 6:31
